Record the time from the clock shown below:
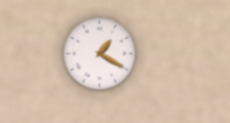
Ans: 1:20
